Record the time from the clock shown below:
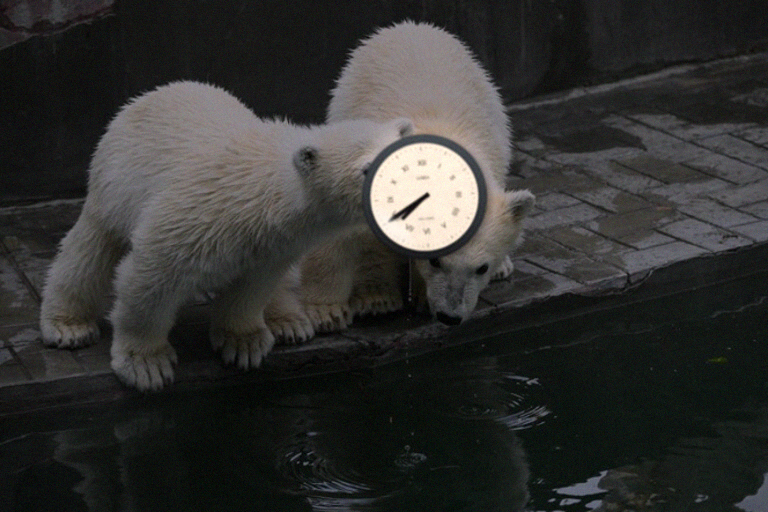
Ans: 7:40
